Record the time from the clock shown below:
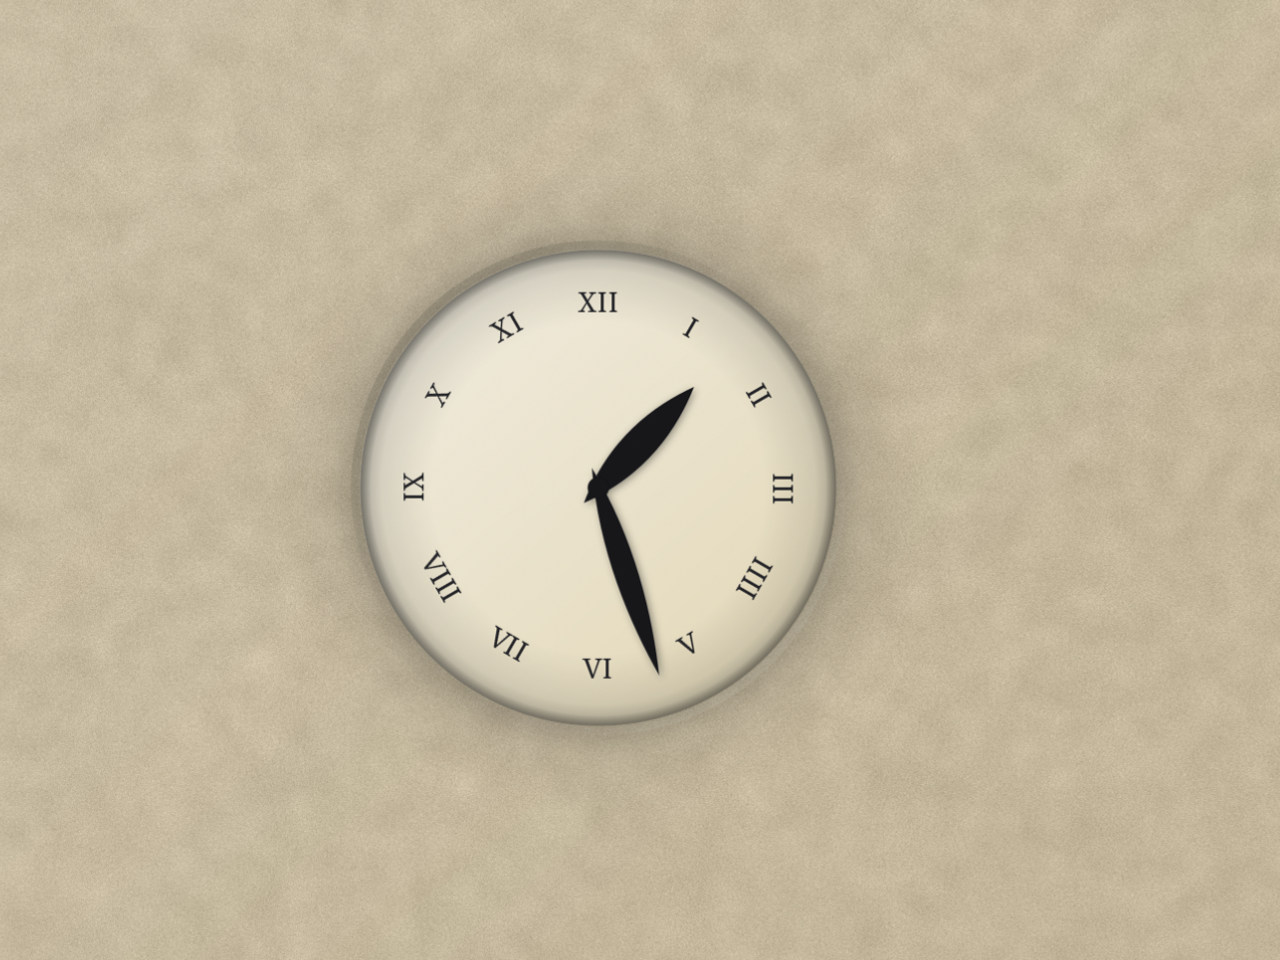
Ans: 1:27
